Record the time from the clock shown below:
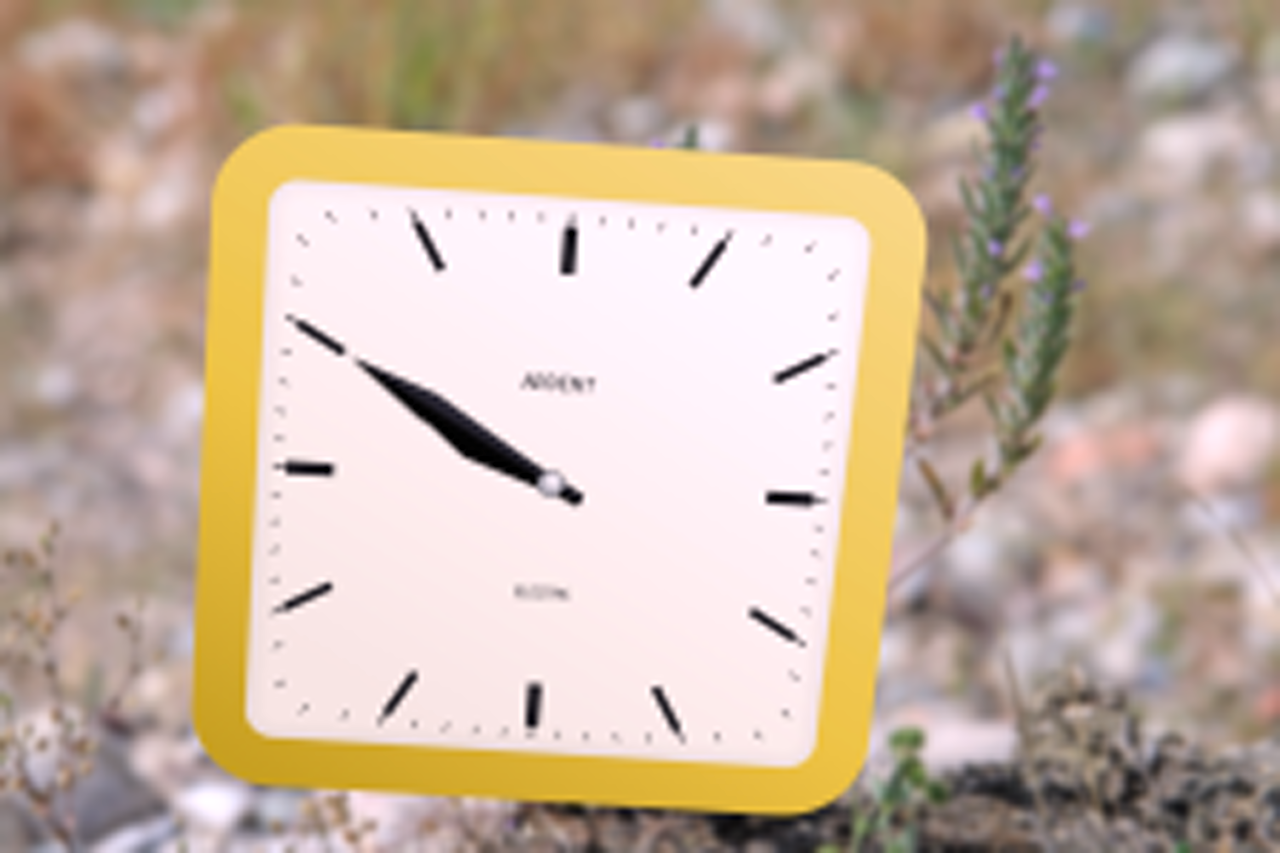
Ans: 9:50
